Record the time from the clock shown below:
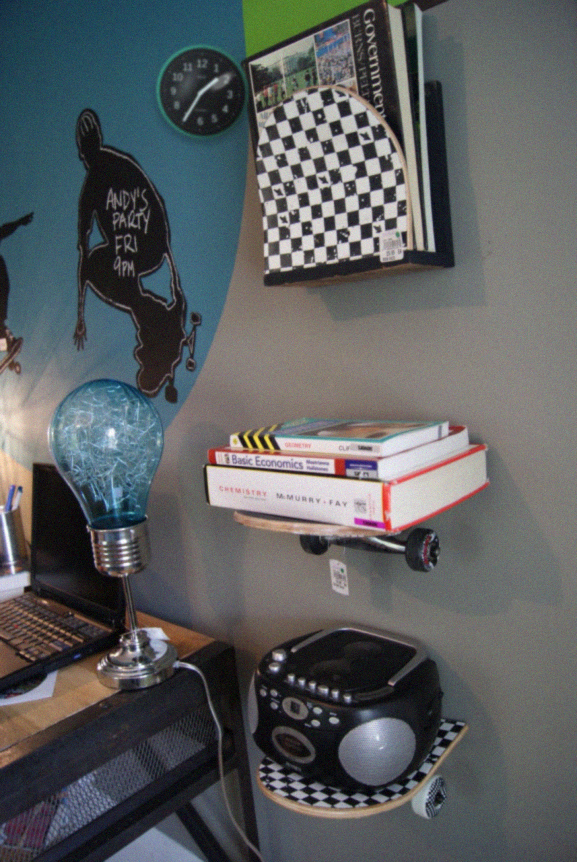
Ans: 1:35
